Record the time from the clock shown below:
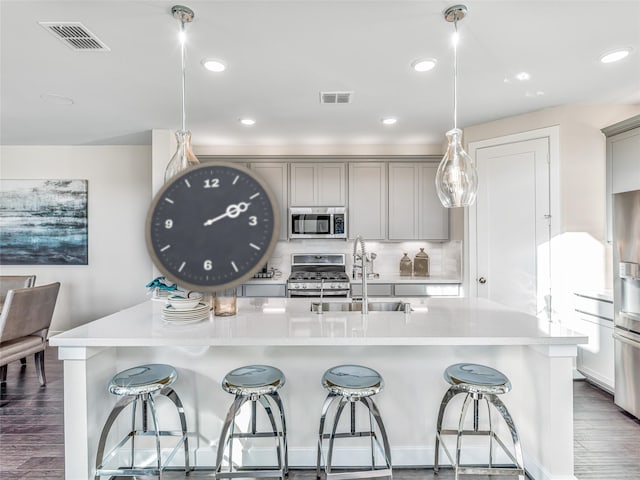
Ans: 2:11
